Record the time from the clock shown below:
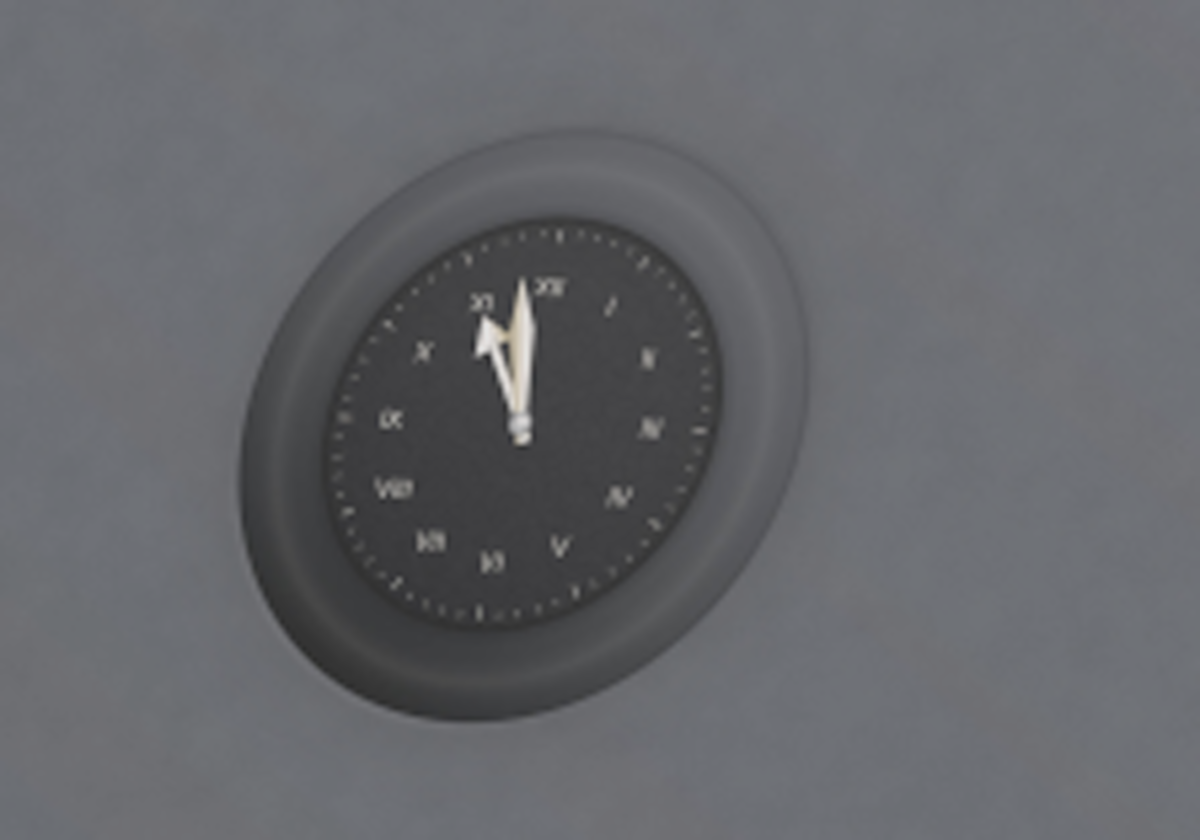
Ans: 10:58
